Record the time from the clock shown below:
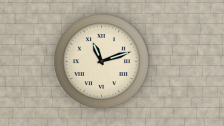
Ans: 11:12
